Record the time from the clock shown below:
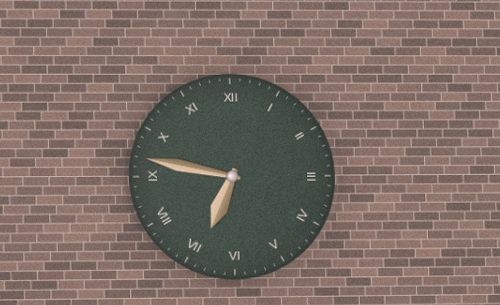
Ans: 6:47
